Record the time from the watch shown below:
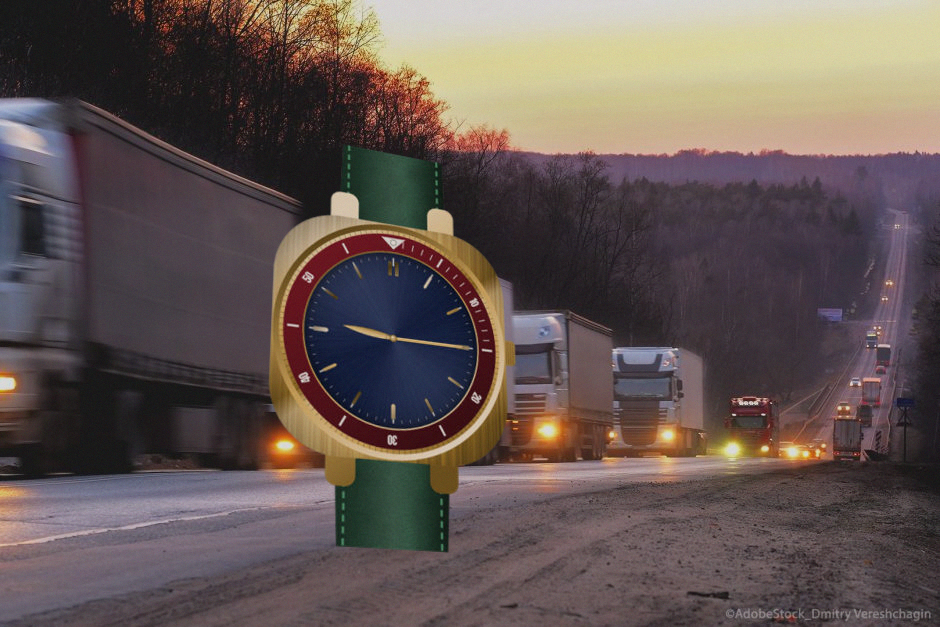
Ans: 9:15
